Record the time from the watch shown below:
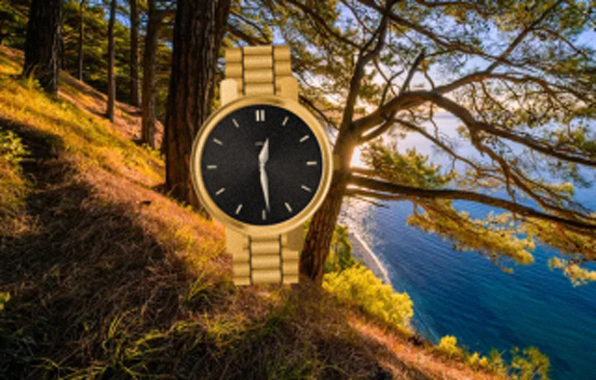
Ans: 12:29
